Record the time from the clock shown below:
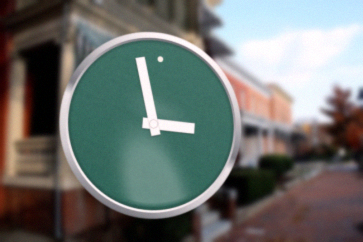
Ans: 2:57
